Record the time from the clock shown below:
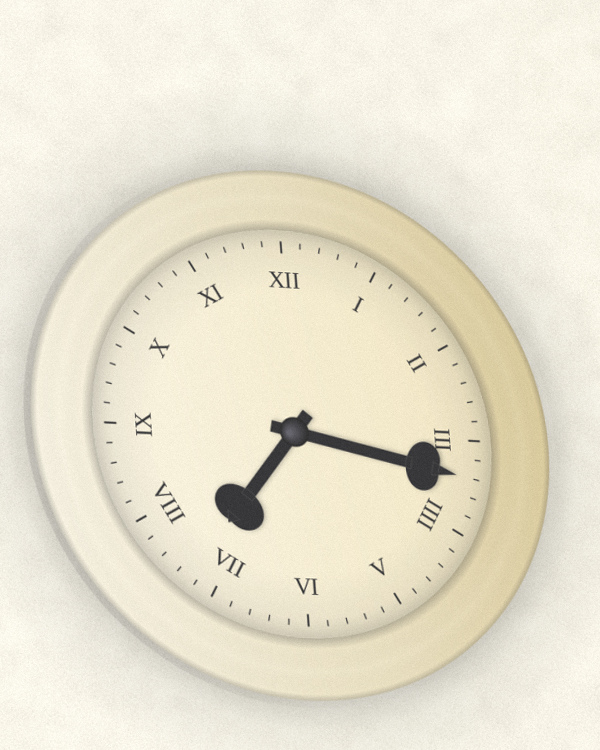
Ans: 7:17
